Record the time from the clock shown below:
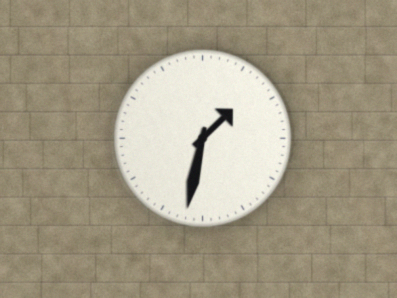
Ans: 1:32
